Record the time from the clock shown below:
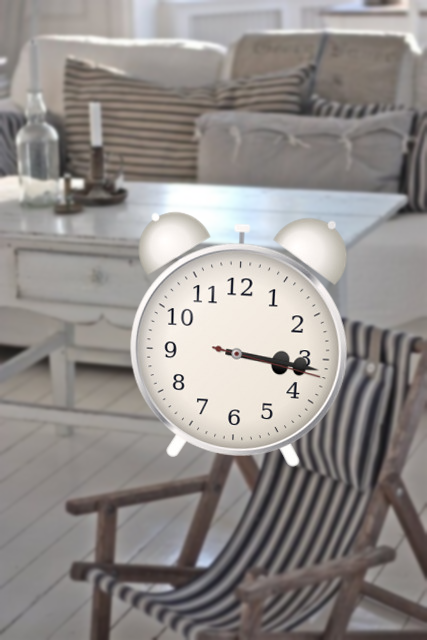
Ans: 3:16:17
